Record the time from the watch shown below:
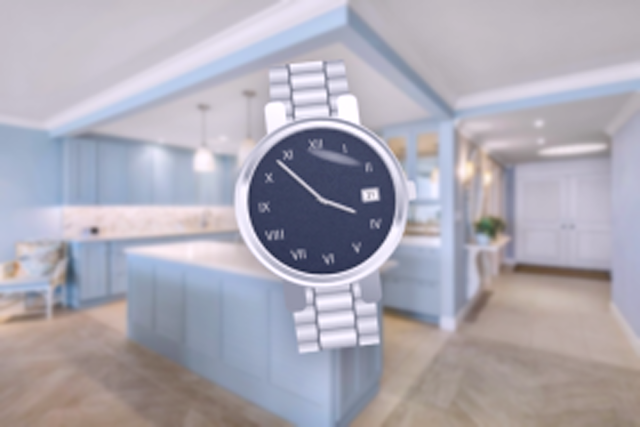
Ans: 3:53
